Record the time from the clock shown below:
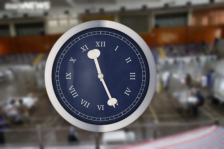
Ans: 11:26
